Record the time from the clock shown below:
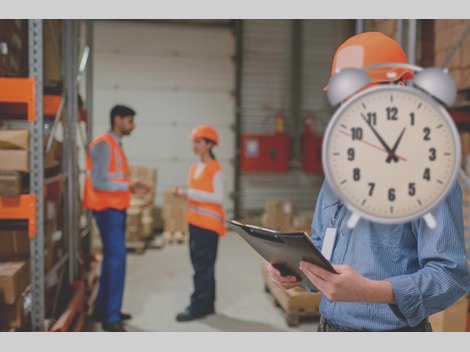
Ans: 12:53:49
